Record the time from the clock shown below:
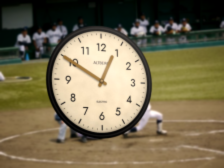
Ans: 12:50
